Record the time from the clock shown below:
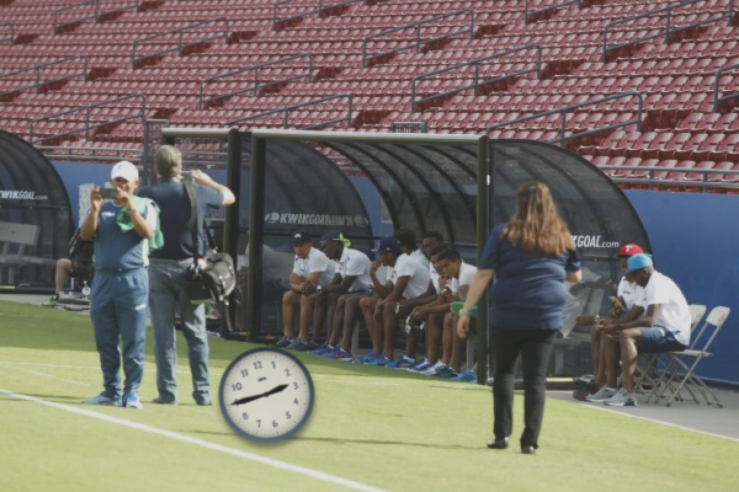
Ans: 2:45
